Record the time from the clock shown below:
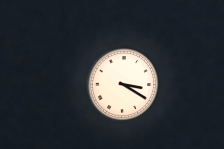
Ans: 3:20
